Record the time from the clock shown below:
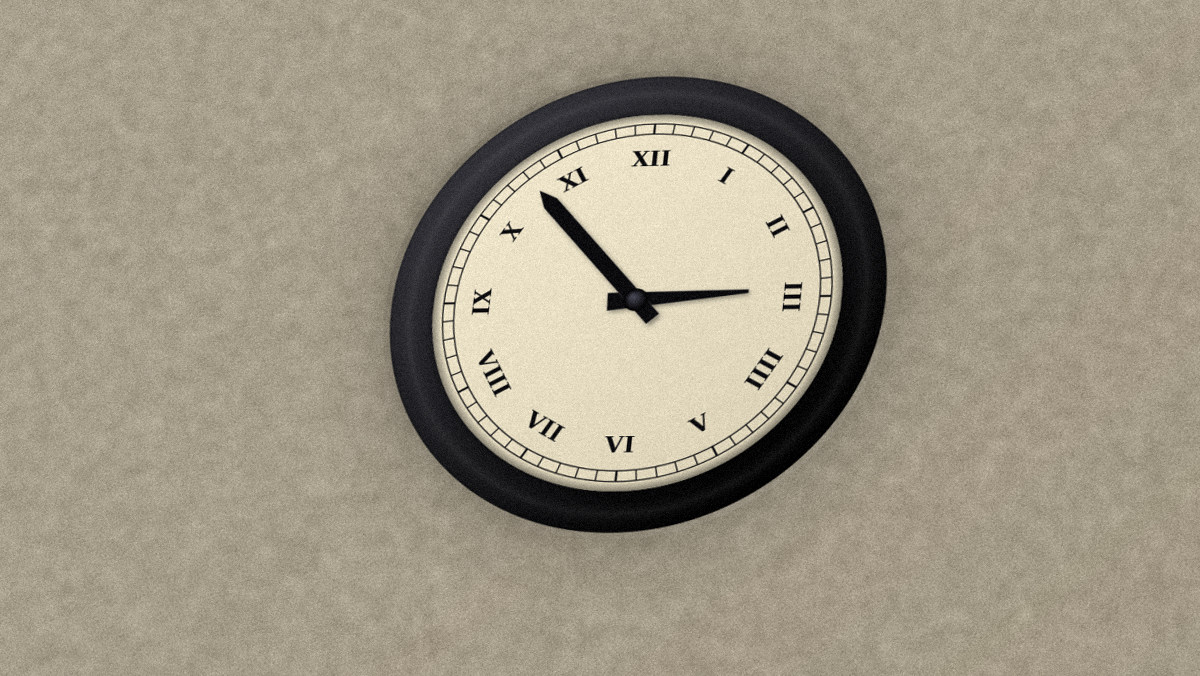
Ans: 2:53
